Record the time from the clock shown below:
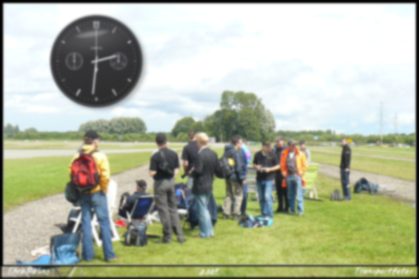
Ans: 2:31
